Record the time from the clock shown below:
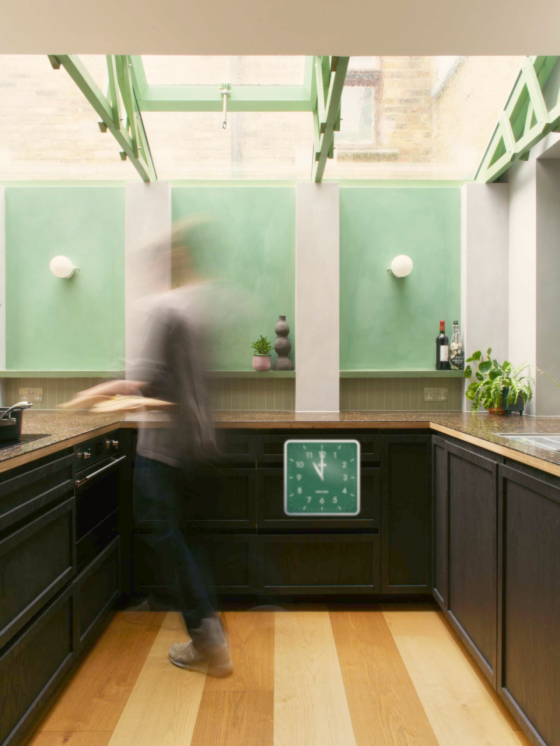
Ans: 11:00
